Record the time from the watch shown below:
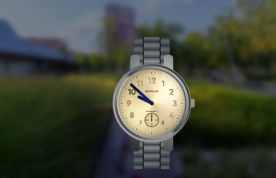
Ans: 9:52
